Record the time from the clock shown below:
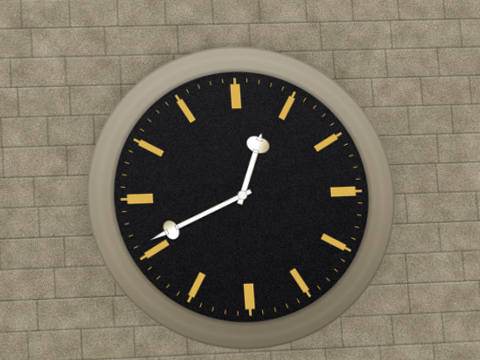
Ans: 12:41
